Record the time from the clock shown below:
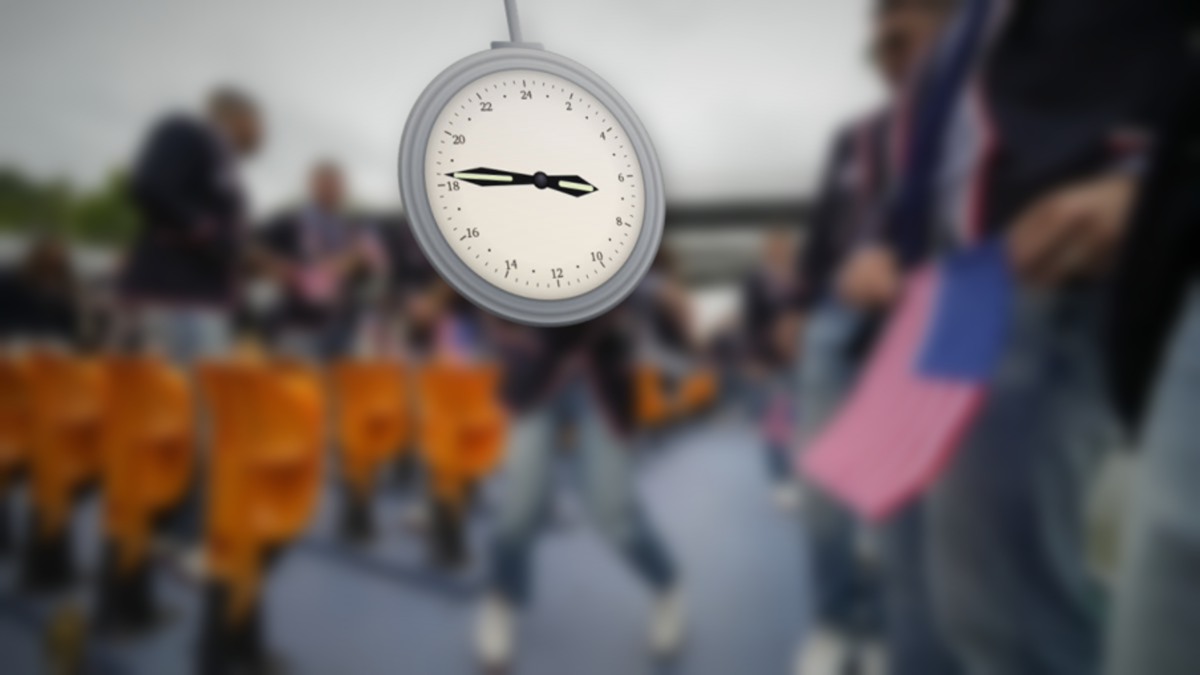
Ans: 6:46
